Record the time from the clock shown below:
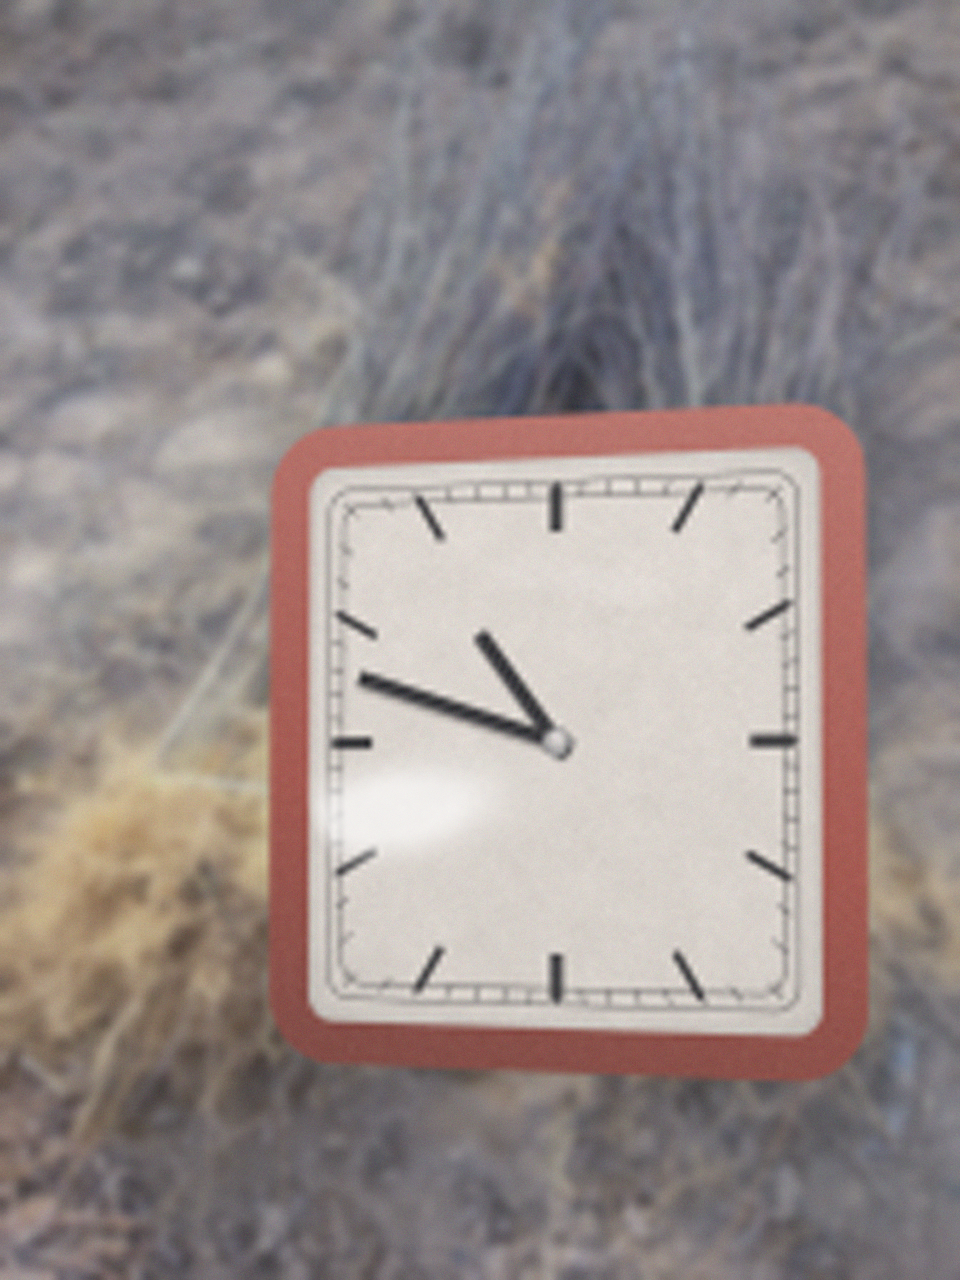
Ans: 10:48
